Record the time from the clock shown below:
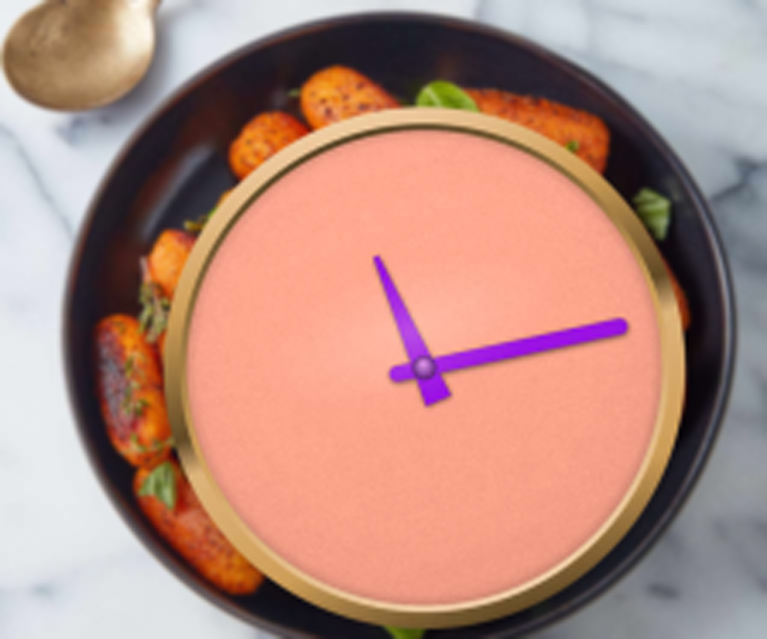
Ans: 11:13
